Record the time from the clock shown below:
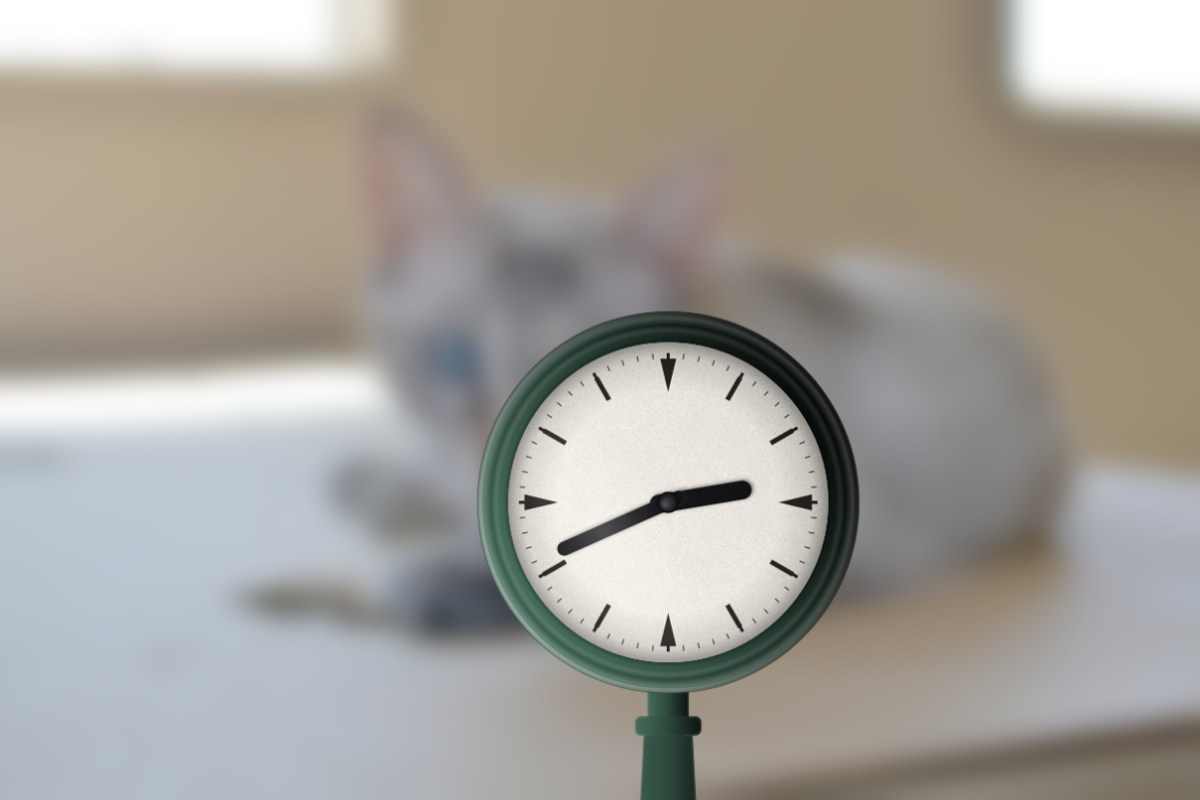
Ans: 2:41
